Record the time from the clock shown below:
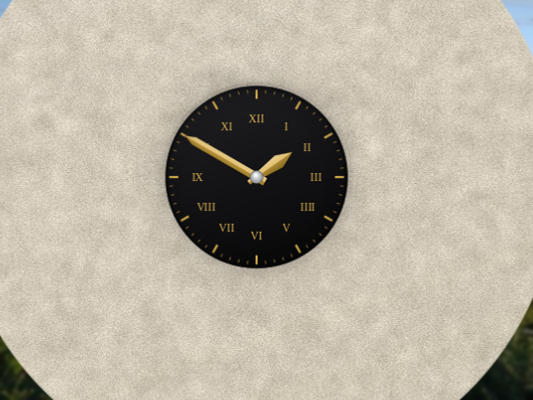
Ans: 1:50
